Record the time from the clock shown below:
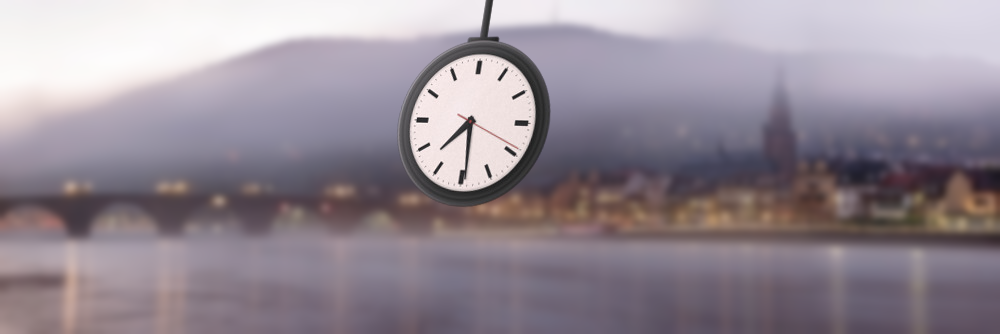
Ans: 7:29:19
